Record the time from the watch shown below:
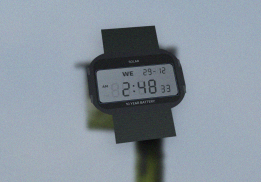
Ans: 2:48:33
